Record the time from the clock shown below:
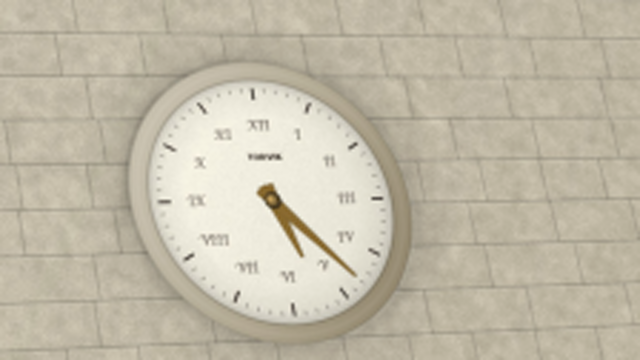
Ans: 5:23
